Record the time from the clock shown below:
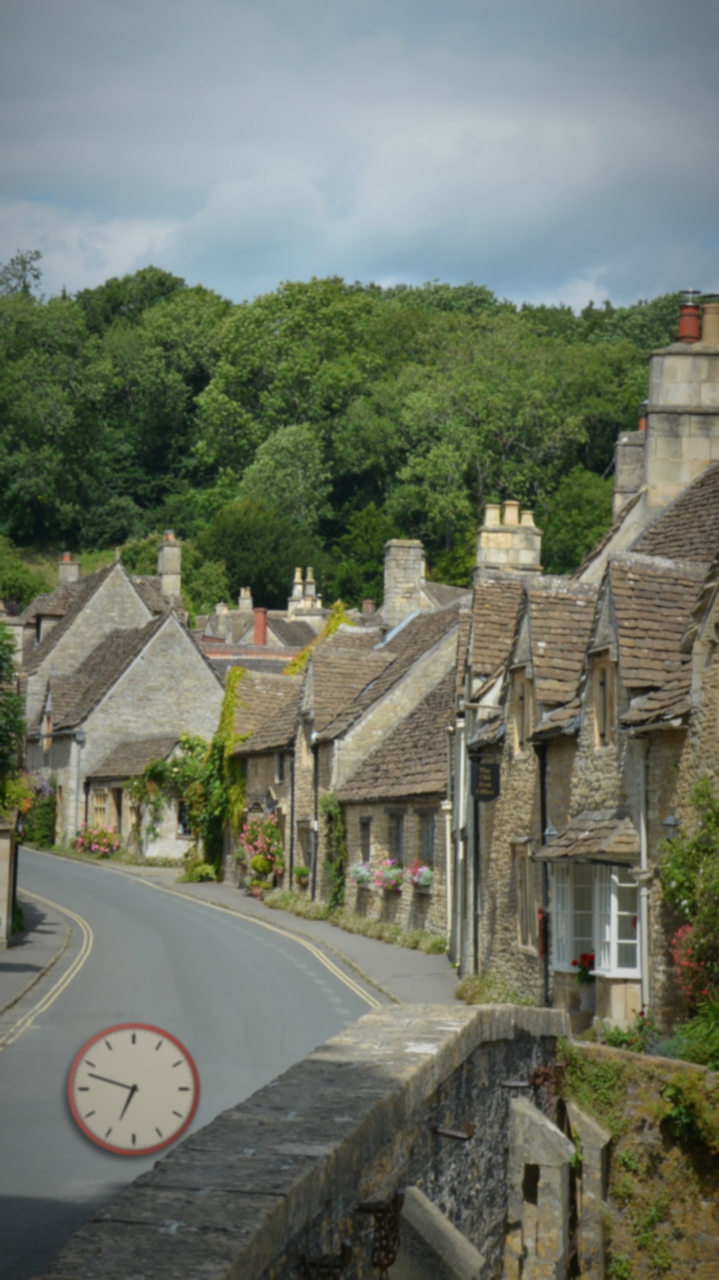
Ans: 6:48
